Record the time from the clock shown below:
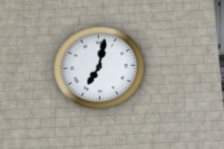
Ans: 7:02
